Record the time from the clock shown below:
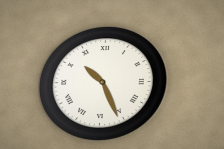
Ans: 10:26
